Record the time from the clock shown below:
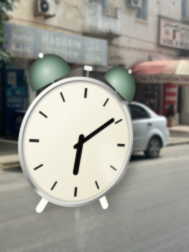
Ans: 6:09
